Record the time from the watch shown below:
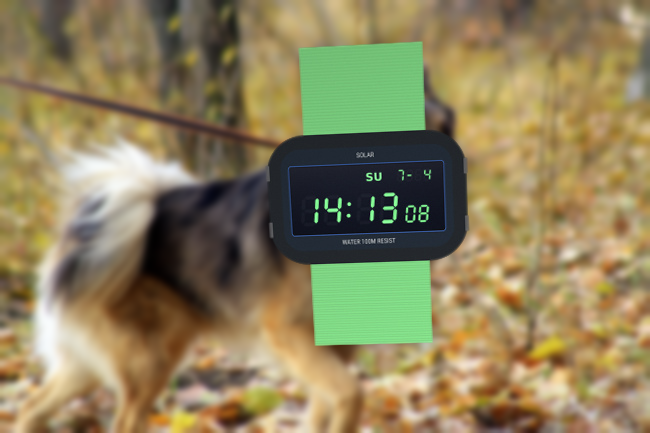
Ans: 14:13:08
